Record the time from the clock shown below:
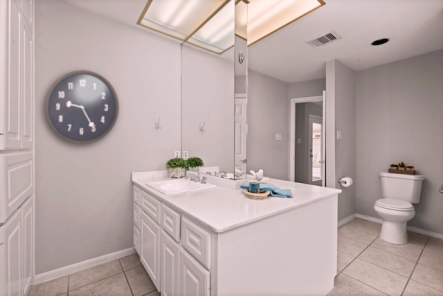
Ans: 9:25
